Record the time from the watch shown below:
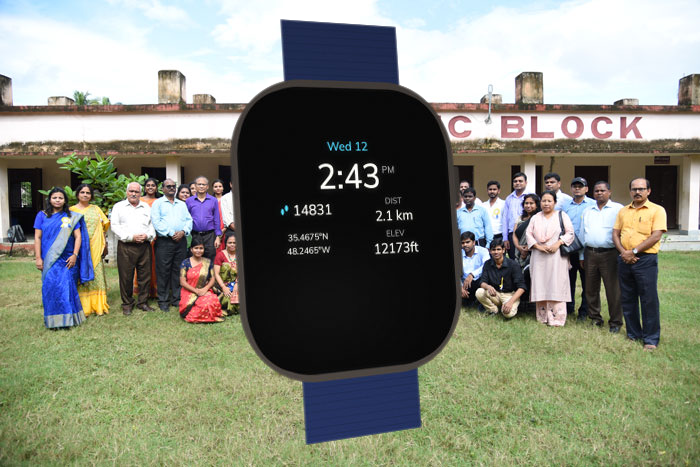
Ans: 2:43
